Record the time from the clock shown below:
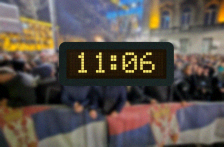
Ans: 11:06
